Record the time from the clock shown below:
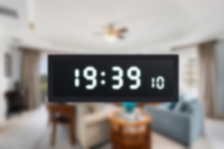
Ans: 19:39:10
